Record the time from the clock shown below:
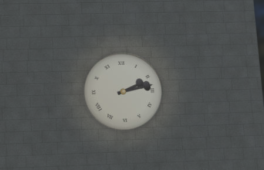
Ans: 2:13
